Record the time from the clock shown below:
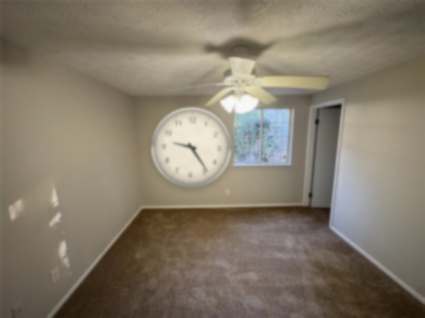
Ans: 9:24
